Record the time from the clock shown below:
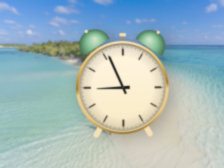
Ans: 8:56
